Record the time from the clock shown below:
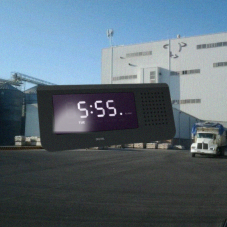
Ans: 5:55
